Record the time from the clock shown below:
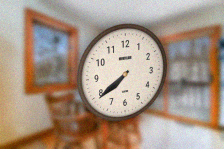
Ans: 7:39
